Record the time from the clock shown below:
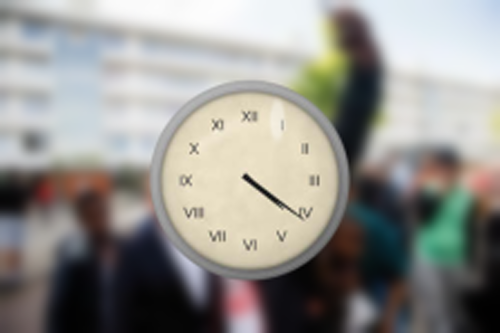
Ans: 4:21
